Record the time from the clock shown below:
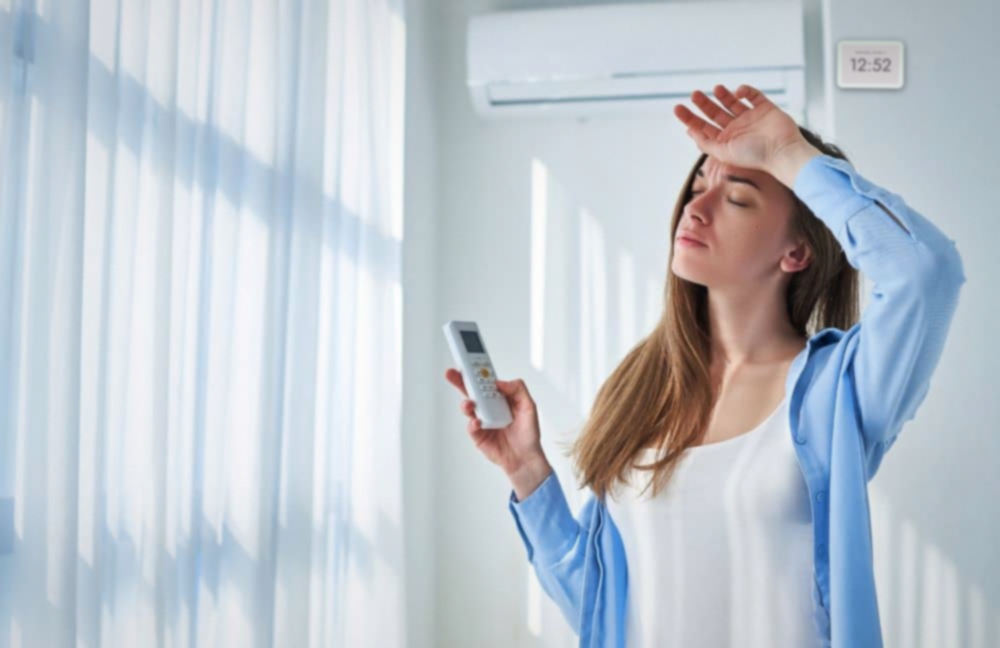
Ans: 12:52
